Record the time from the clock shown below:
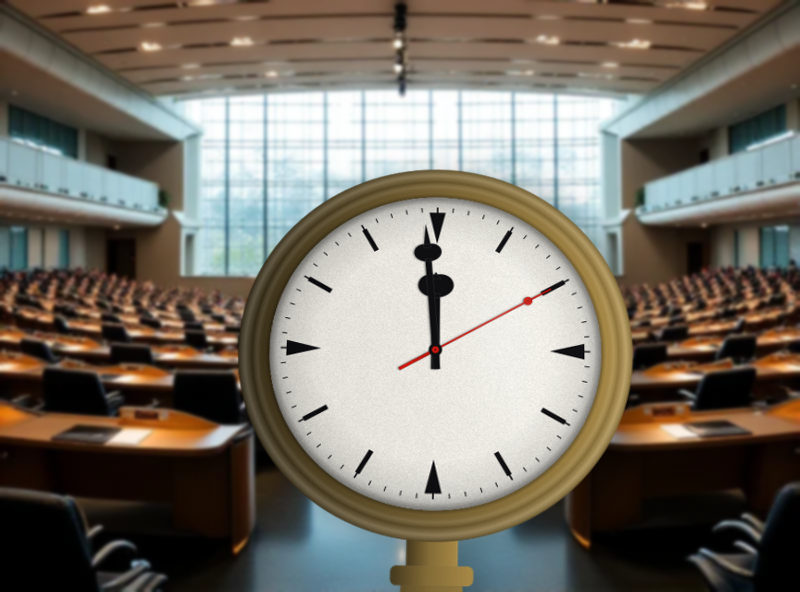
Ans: 11:59:10
